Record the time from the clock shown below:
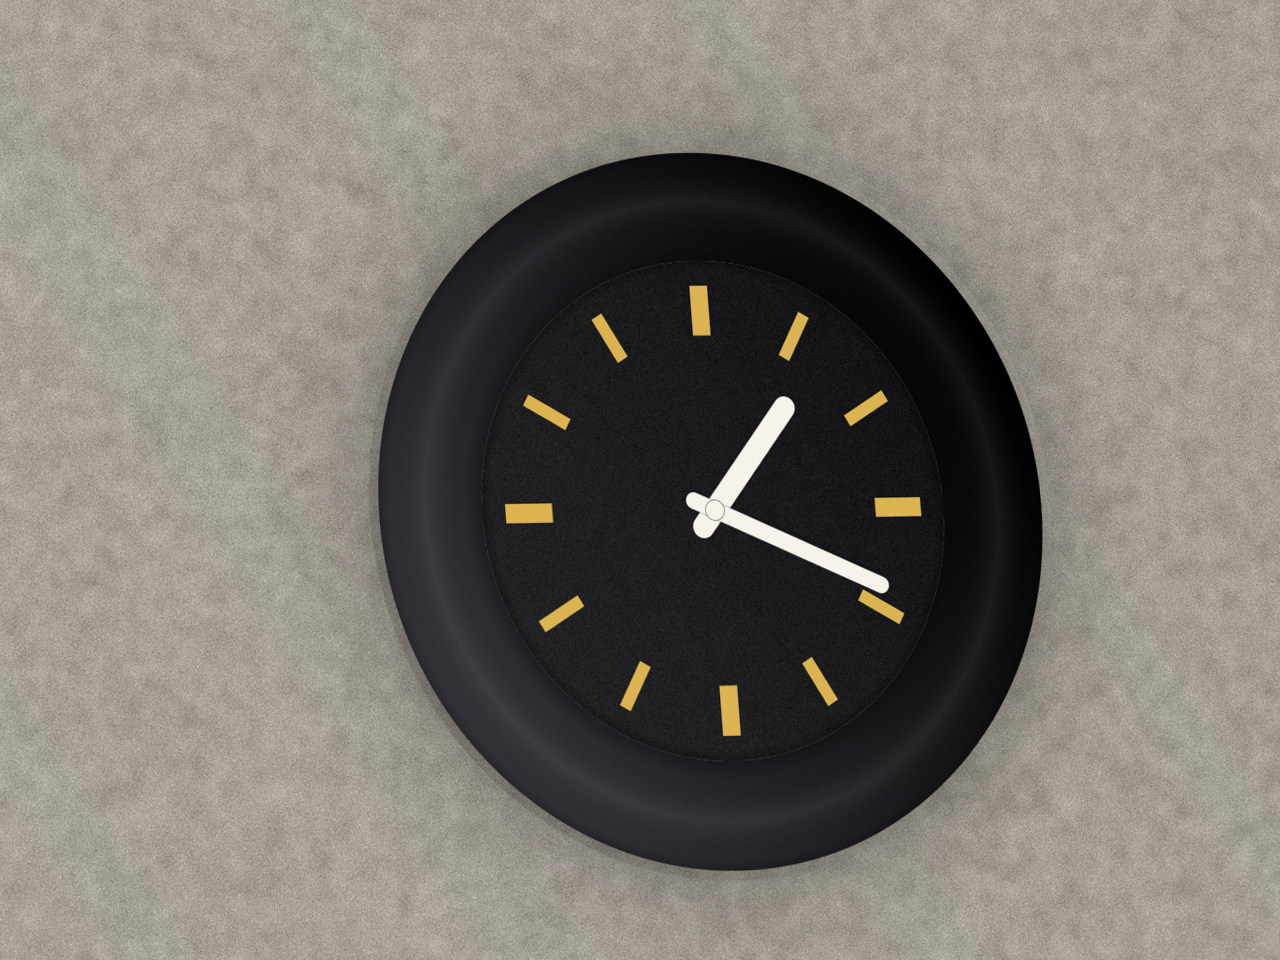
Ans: 1:19
